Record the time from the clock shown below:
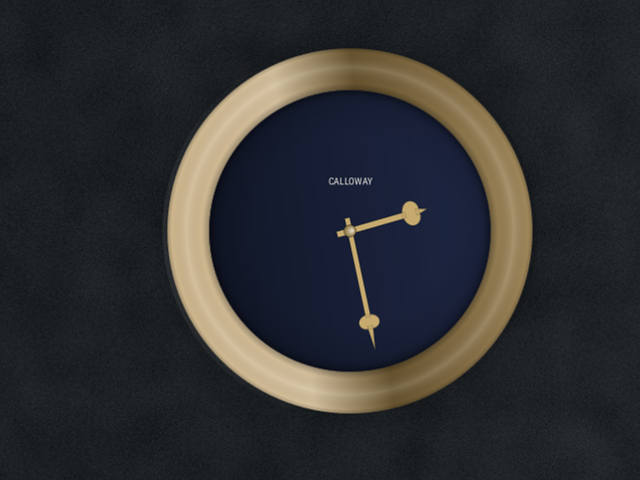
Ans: 2:28
